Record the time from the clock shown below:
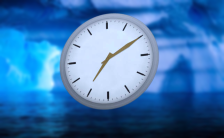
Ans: 7:10
